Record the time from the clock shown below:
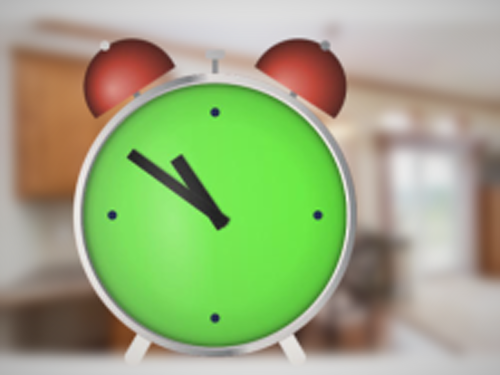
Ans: 10:51
